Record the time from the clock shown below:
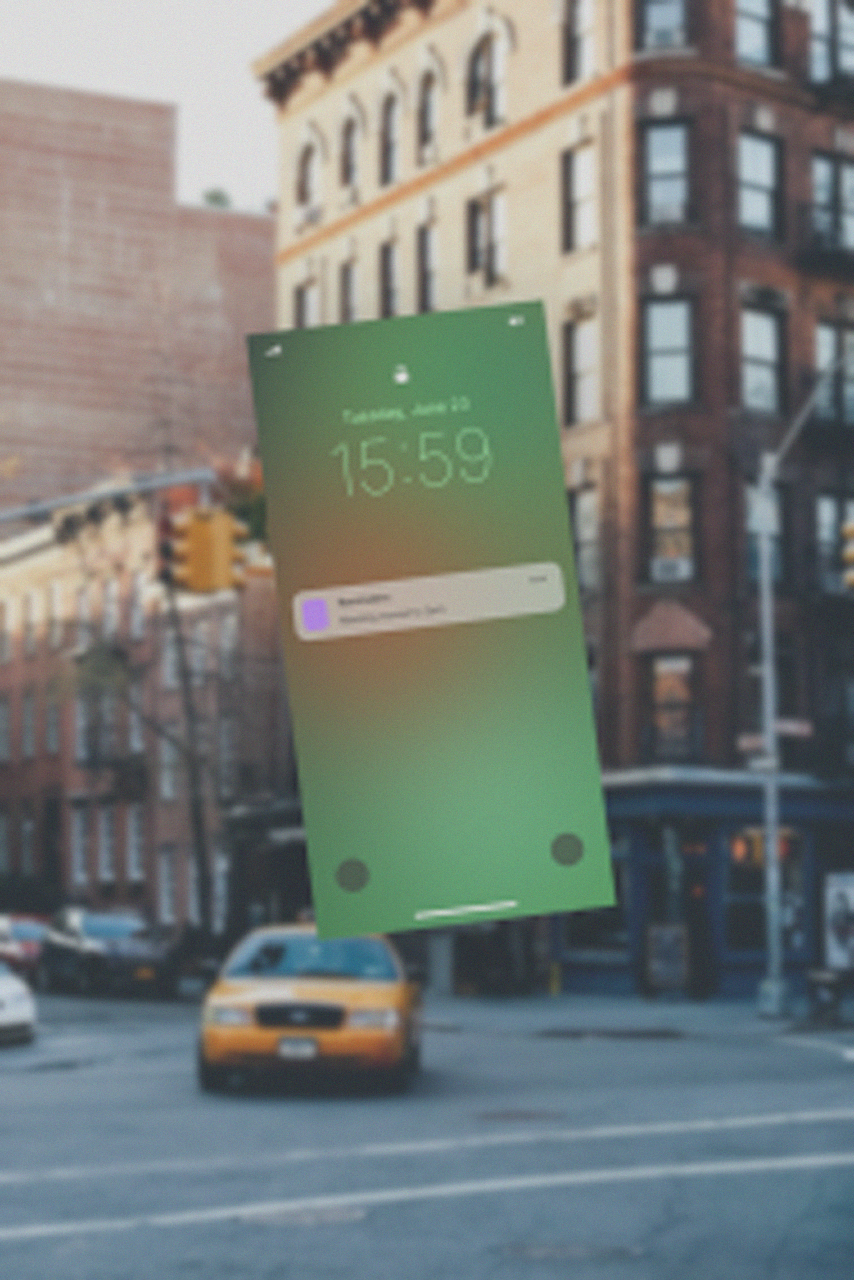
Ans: 15:59
